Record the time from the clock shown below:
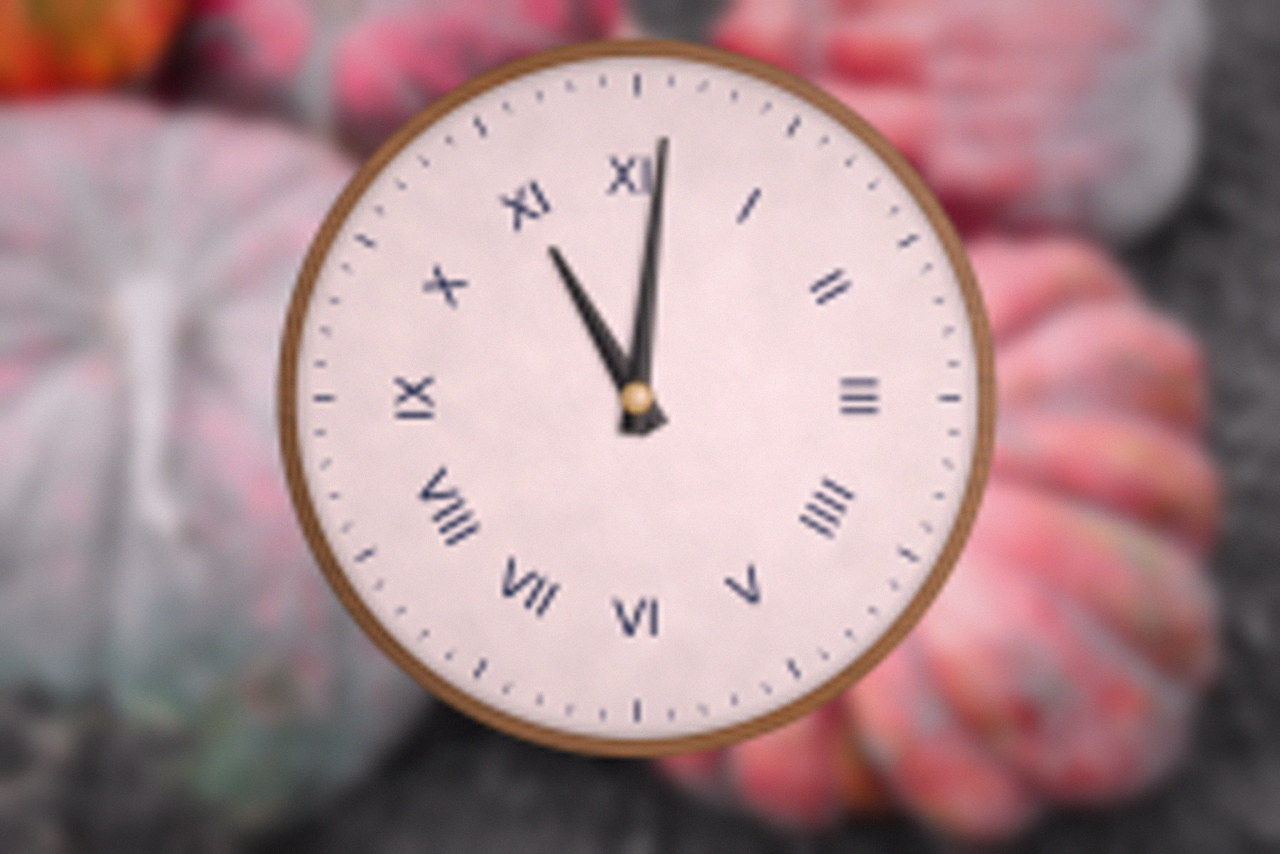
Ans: 11:01
